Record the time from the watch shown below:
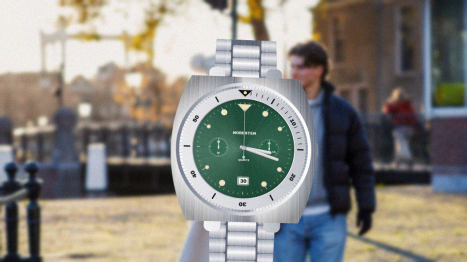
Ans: 3:18
